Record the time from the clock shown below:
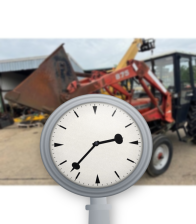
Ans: 2:37
